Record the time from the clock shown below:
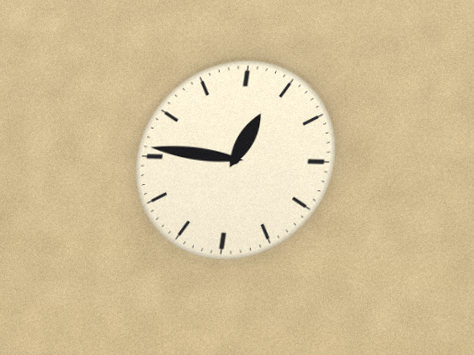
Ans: 12:46
